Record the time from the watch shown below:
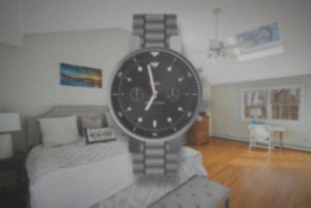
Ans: 6:58
